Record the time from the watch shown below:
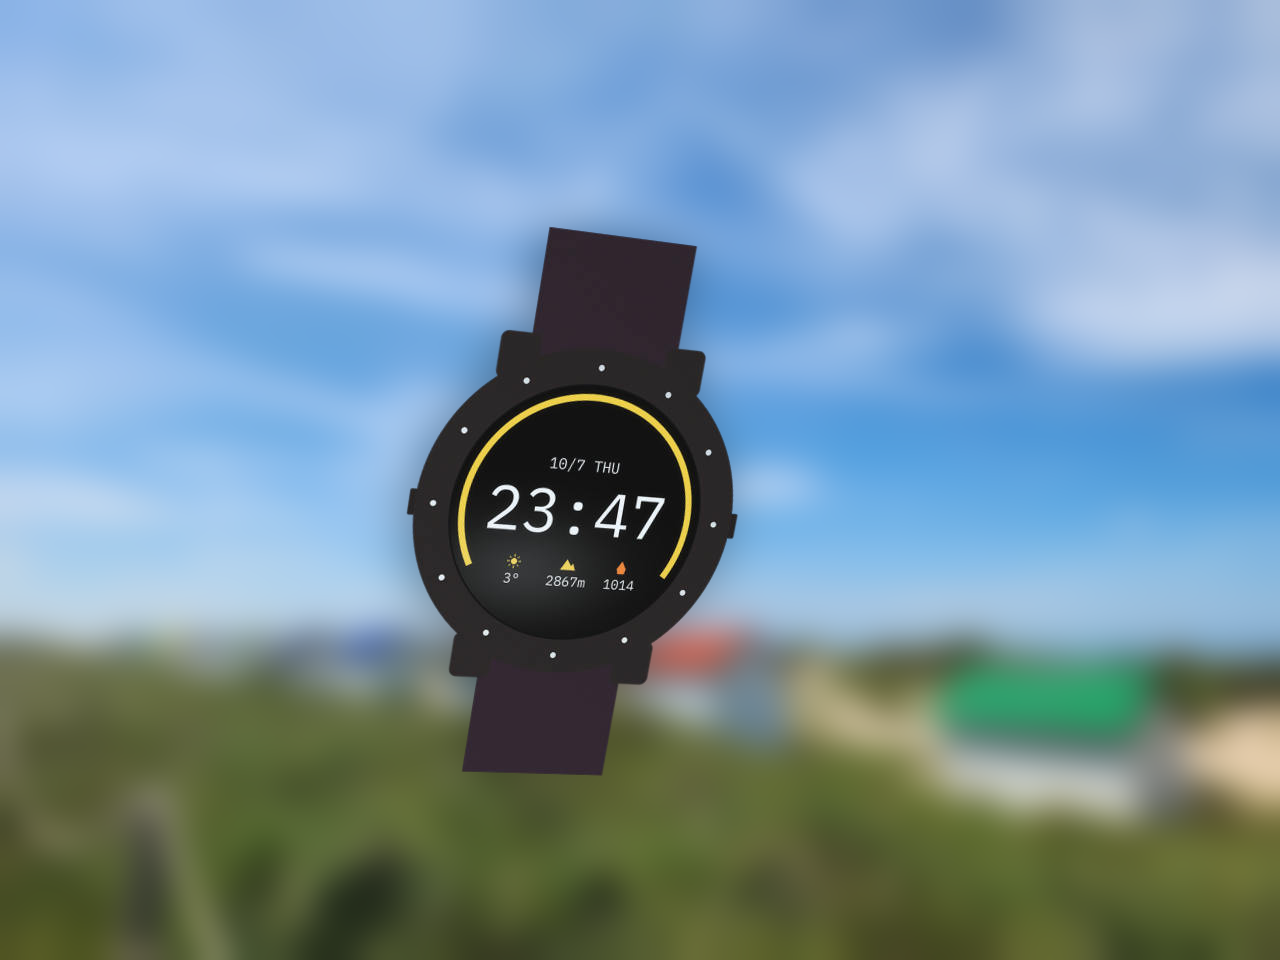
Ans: 23:47
